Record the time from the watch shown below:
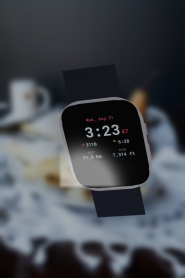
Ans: 3:23
